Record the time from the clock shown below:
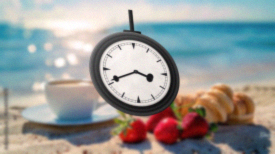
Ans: 3:41
